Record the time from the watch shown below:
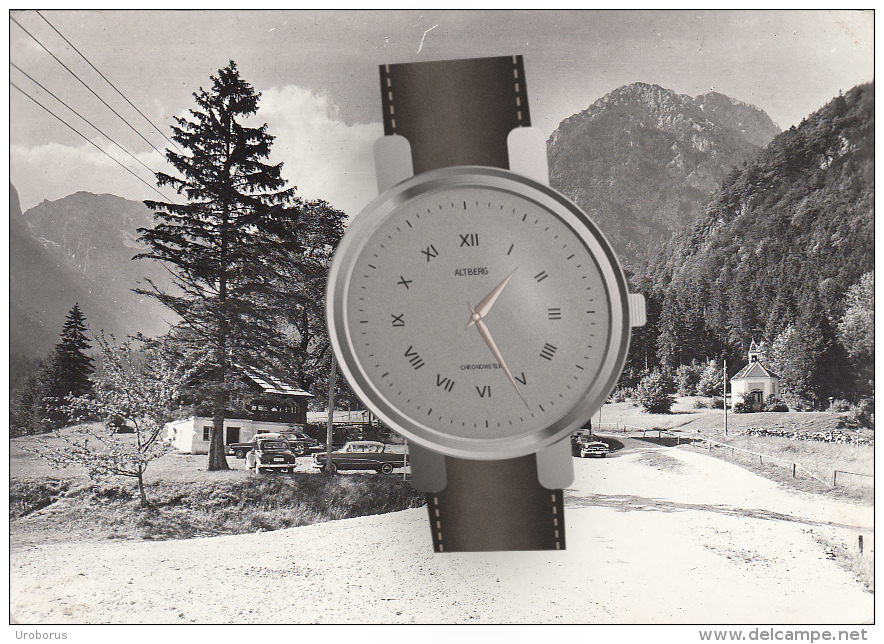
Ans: 1:26
